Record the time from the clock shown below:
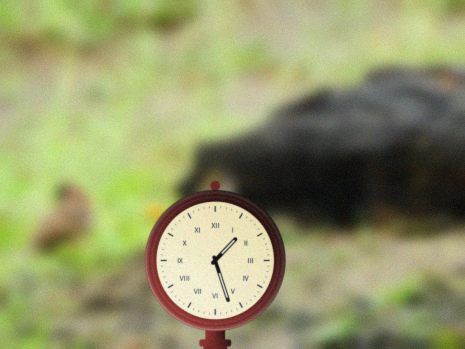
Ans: 1:27
